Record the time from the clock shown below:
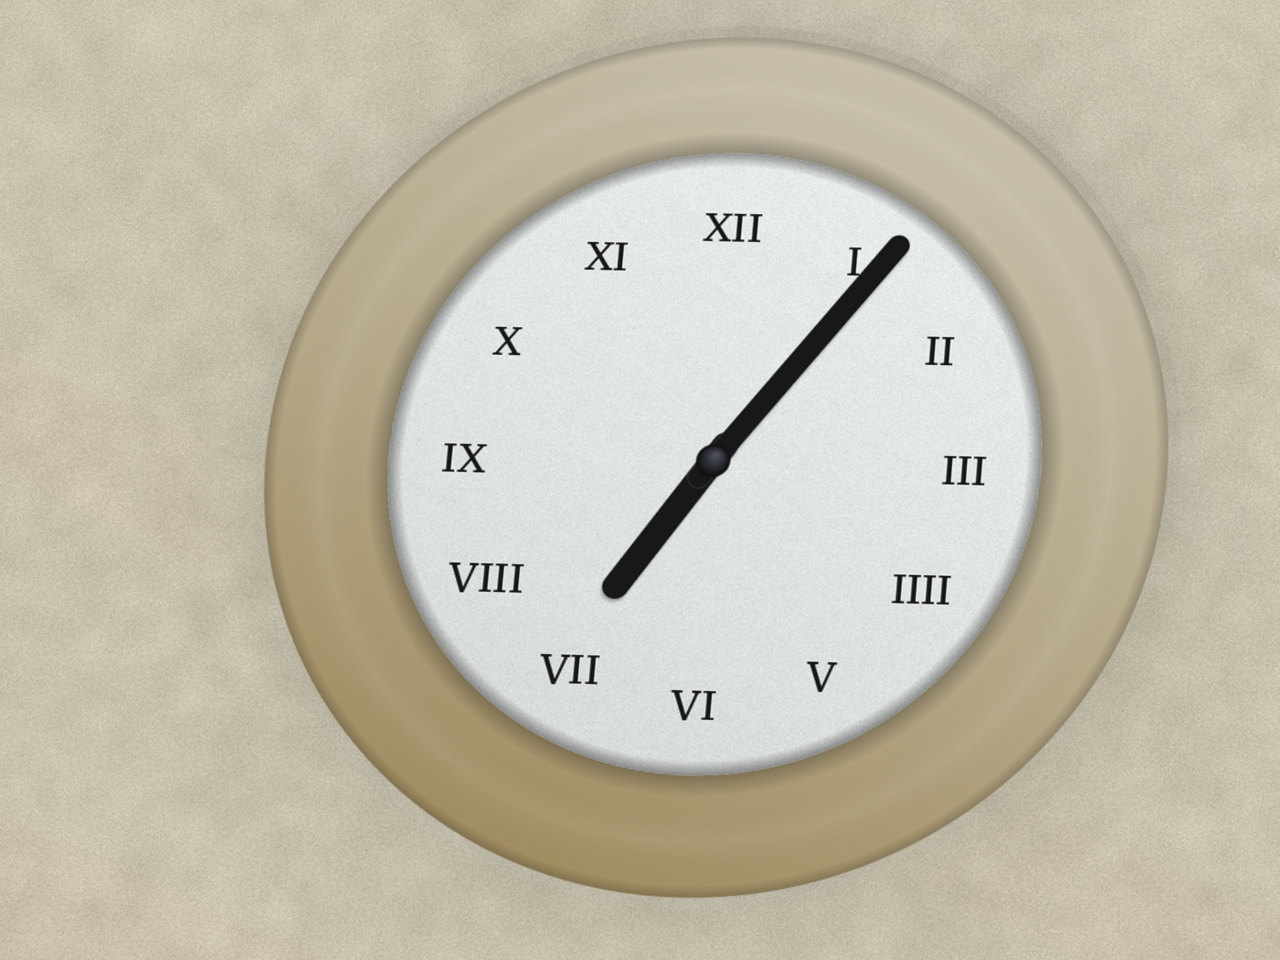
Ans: 7:06
